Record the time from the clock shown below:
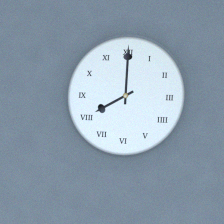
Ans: 8:00
